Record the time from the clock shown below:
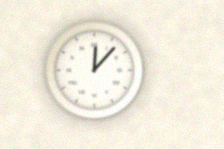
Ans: 12:07
